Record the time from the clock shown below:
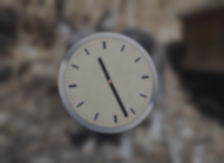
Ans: 11:27
